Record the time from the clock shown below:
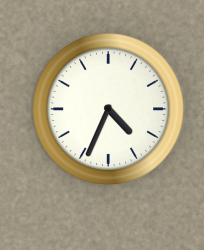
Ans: 4:34
